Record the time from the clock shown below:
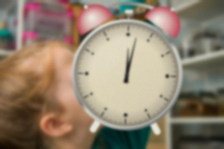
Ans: 12:02
